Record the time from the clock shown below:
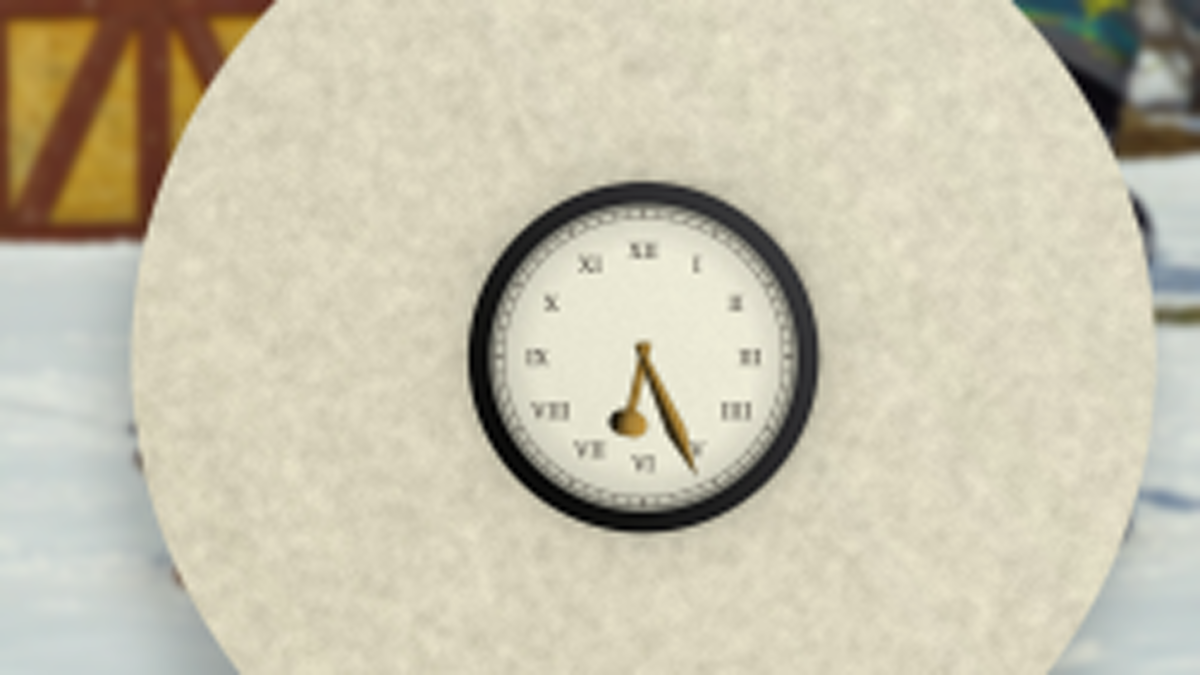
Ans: 6:26
